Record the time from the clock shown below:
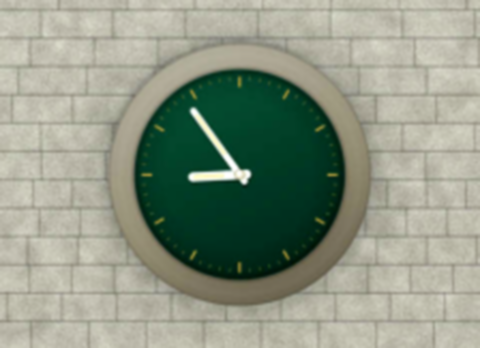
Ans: 8:54
